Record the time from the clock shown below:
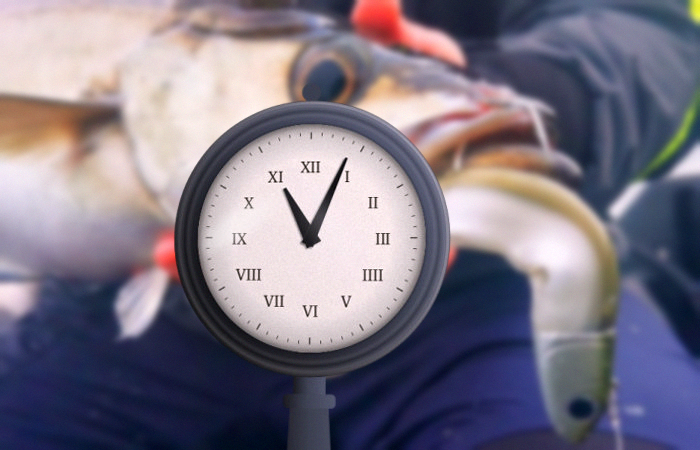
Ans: 11:04
